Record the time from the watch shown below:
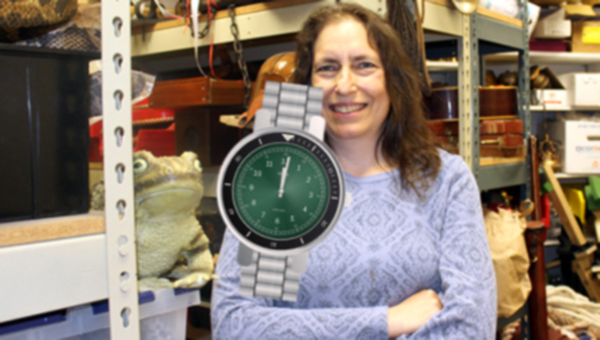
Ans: 12:01
